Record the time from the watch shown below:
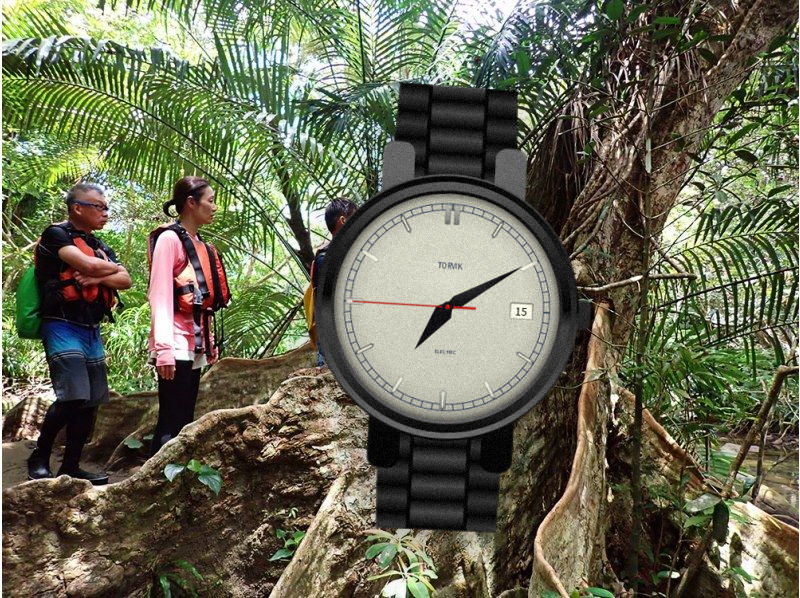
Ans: 7:09:45
